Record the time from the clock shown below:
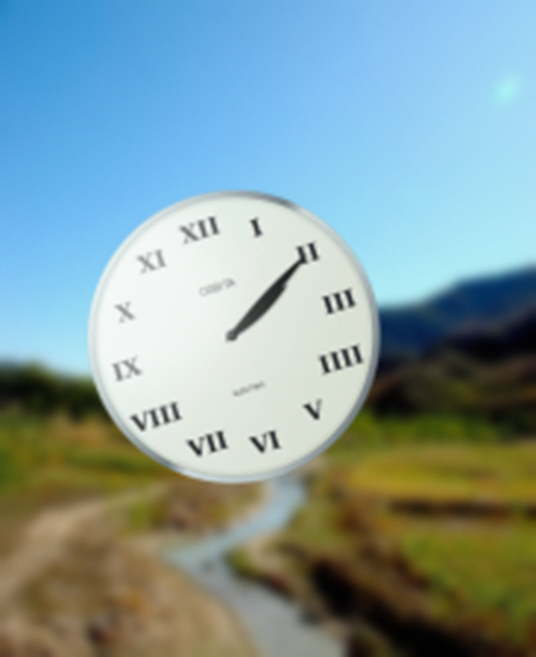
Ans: 2:10
